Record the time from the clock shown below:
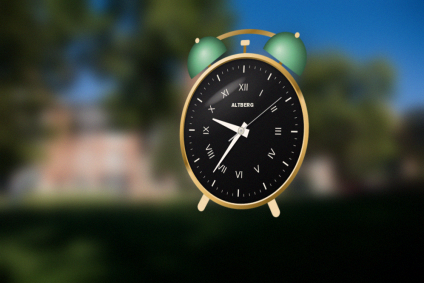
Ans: 9:36:09
